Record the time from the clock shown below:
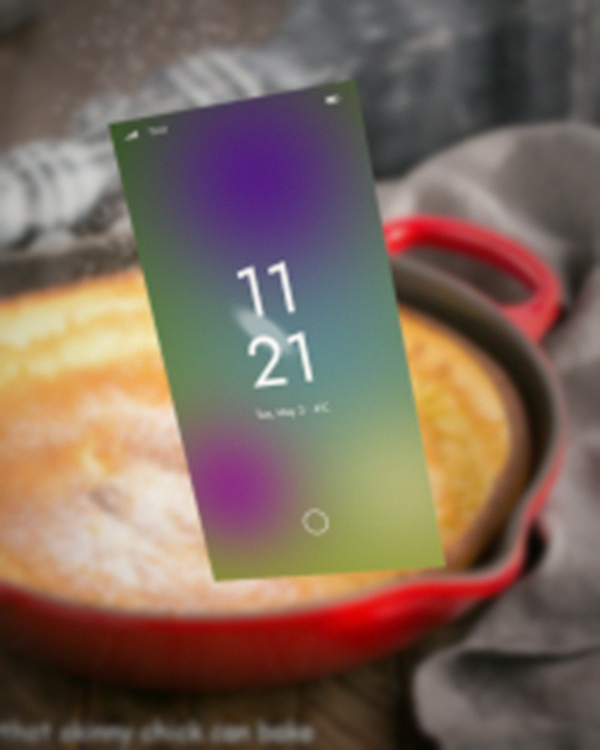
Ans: 11:21
